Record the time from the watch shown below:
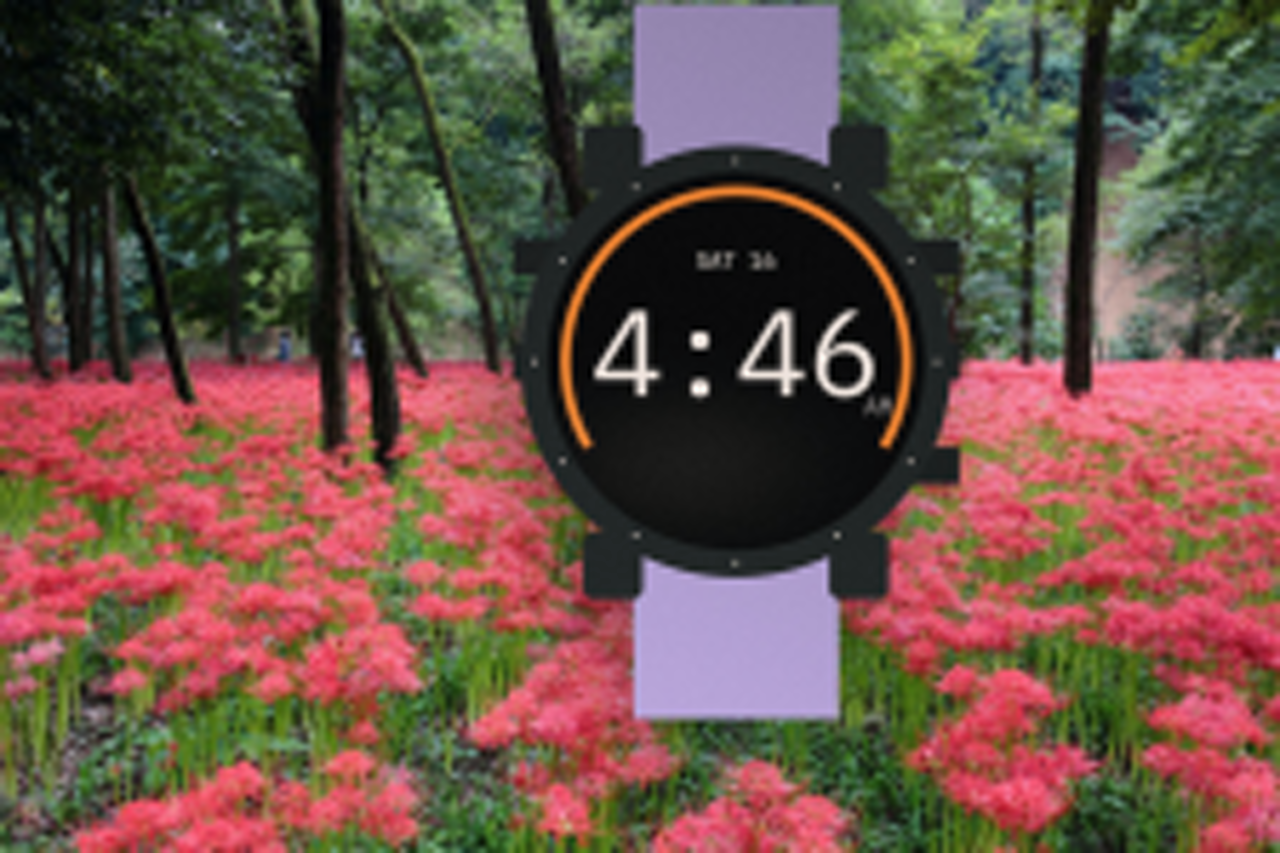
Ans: 4:46
